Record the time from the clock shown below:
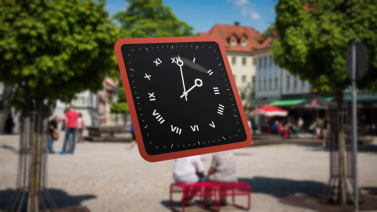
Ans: 2:01
